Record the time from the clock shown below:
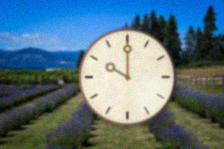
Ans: 10:00
